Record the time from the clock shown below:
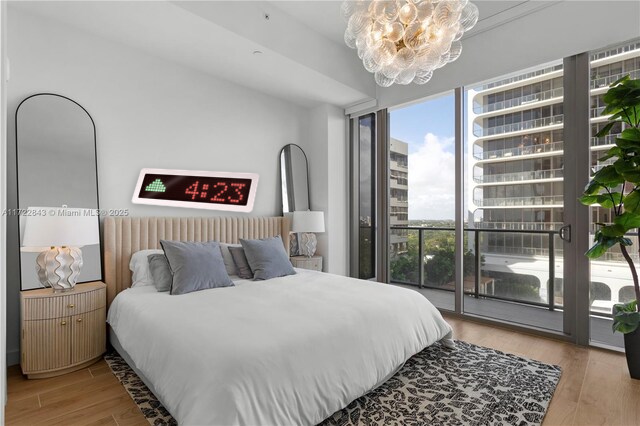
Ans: 4:23
